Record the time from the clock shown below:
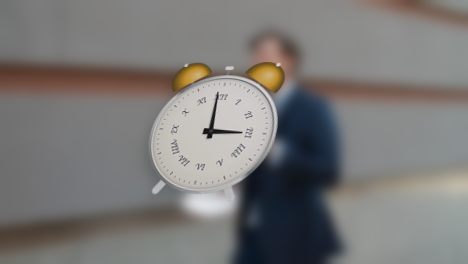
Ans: 2:59
